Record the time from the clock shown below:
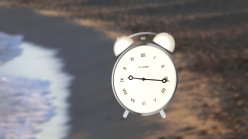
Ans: 9:16
